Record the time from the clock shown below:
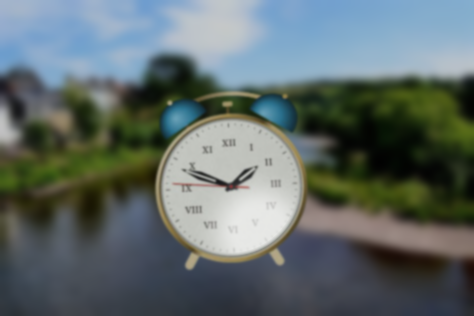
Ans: 1:48:46
